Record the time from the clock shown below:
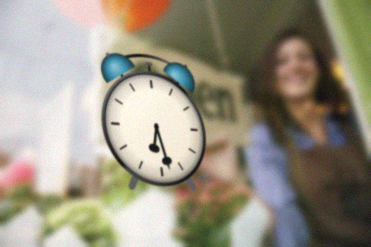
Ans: 6:28
